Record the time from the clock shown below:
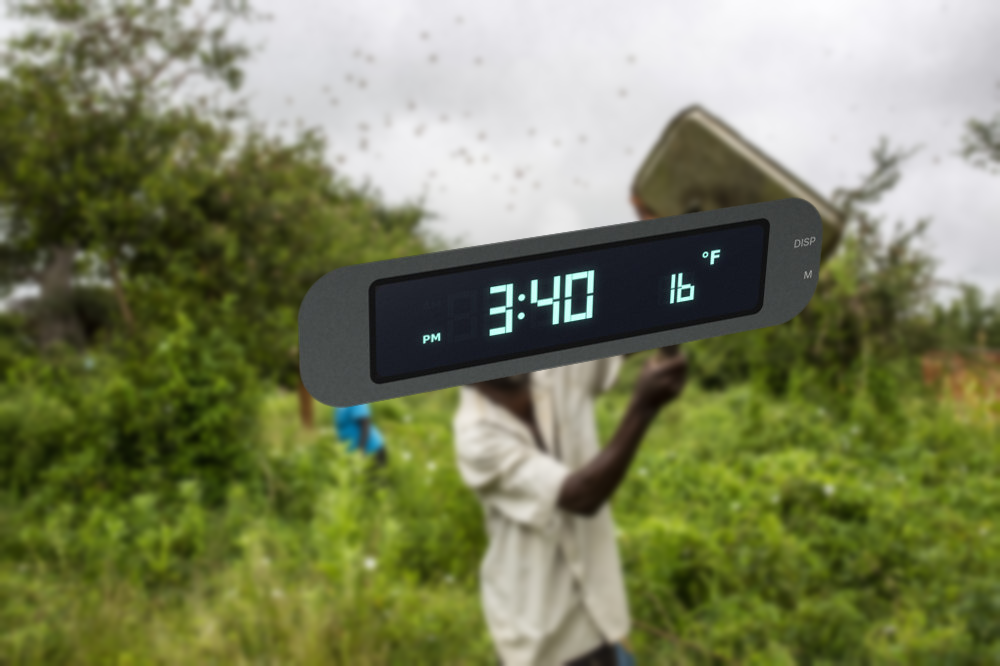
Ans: 3:40
